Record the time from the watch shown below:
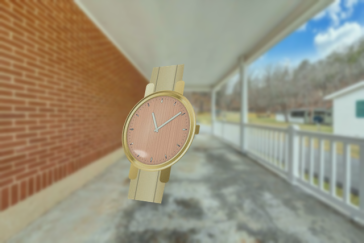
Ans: 11:09
